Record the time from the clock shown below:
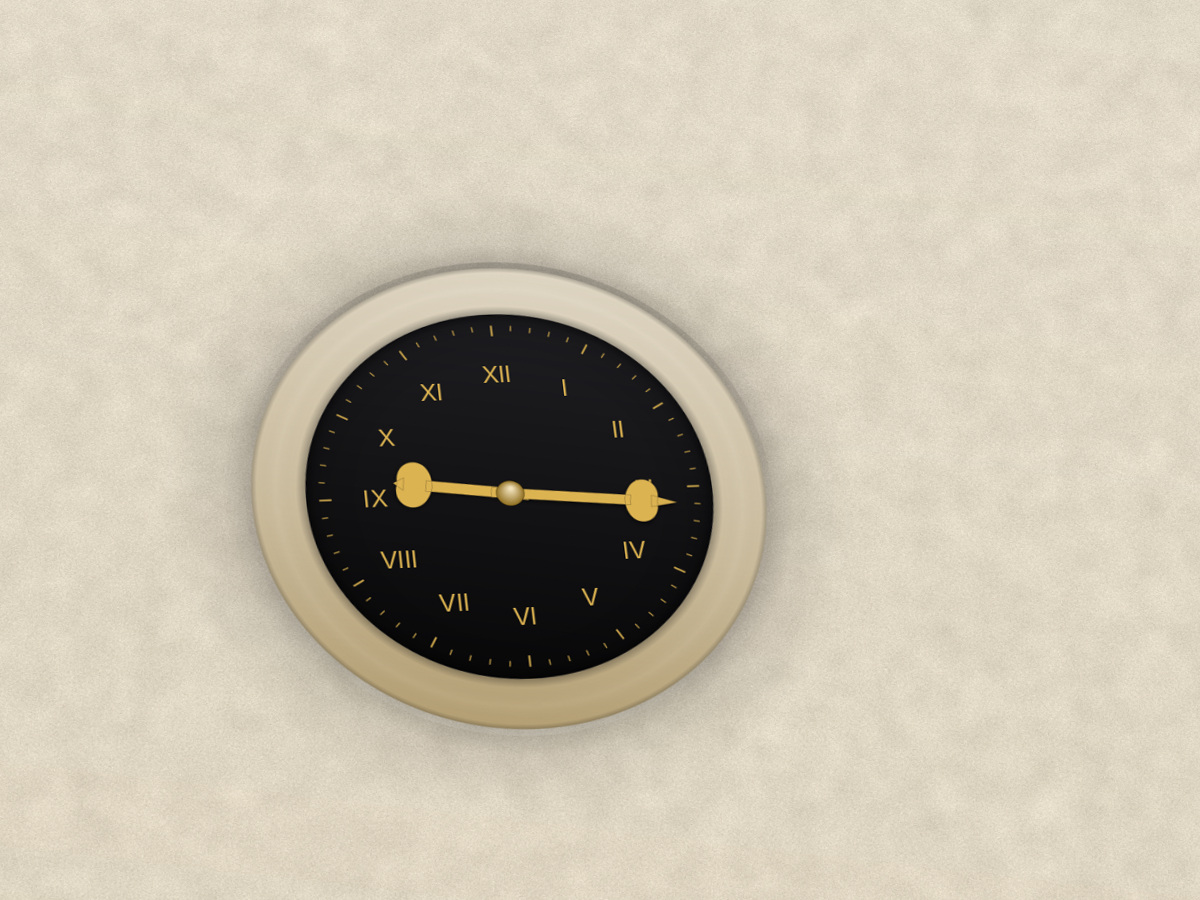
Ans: 9:16
